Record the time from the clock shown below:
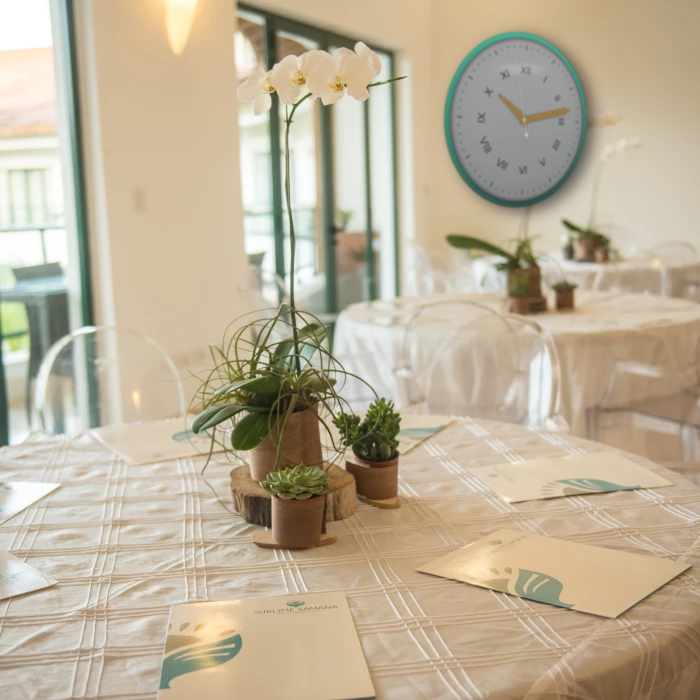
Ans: 10:12:58
